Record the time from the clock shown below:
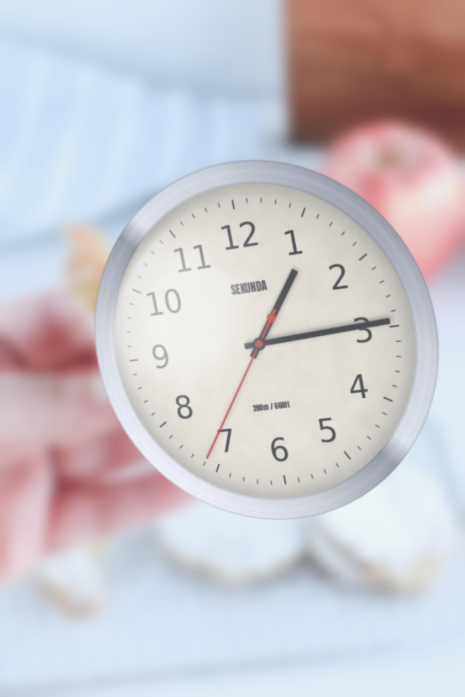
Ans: 1:14:36
